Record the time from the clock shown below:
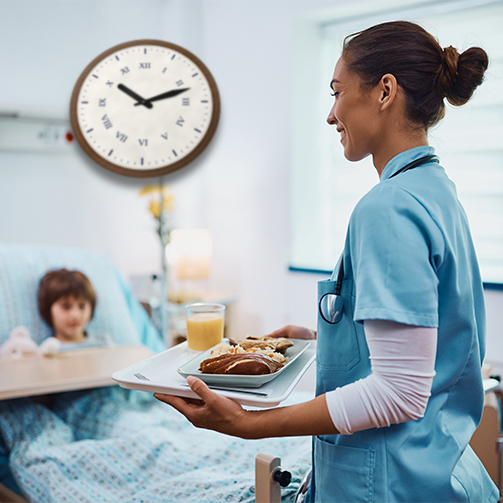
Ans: 10:12
